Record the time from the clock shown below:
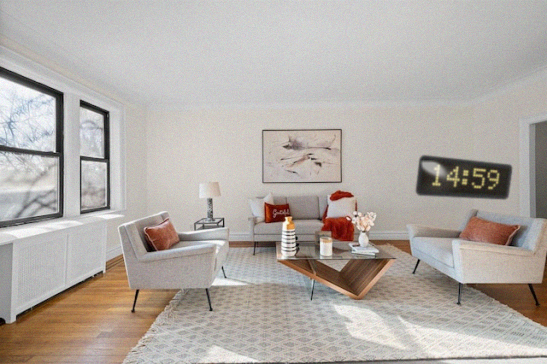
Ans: 14:59
